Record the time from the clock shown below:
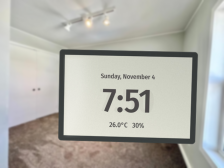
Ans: 7:51
